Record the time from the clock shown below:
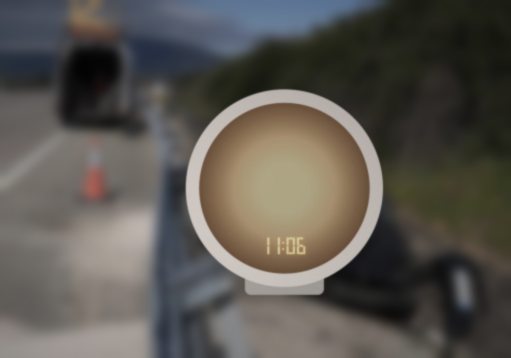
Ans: 11:06
